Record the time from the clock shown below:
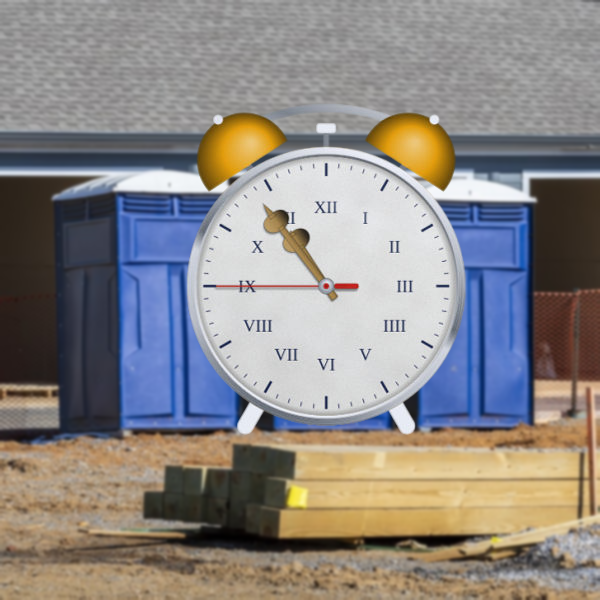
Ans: 10:53:45
